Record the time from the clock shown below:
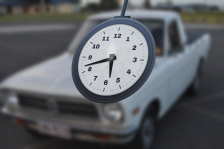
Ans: 5:42
